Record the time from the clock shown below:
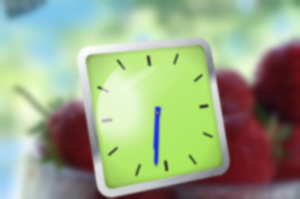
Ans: 6:32
